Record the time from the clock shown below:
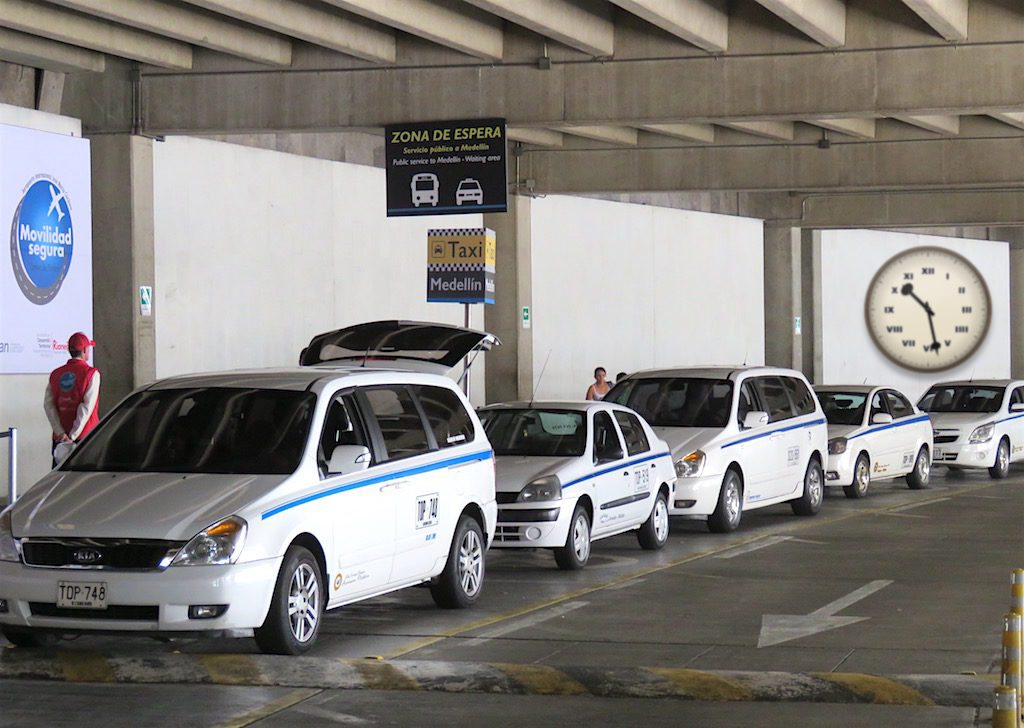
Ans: 10:28
